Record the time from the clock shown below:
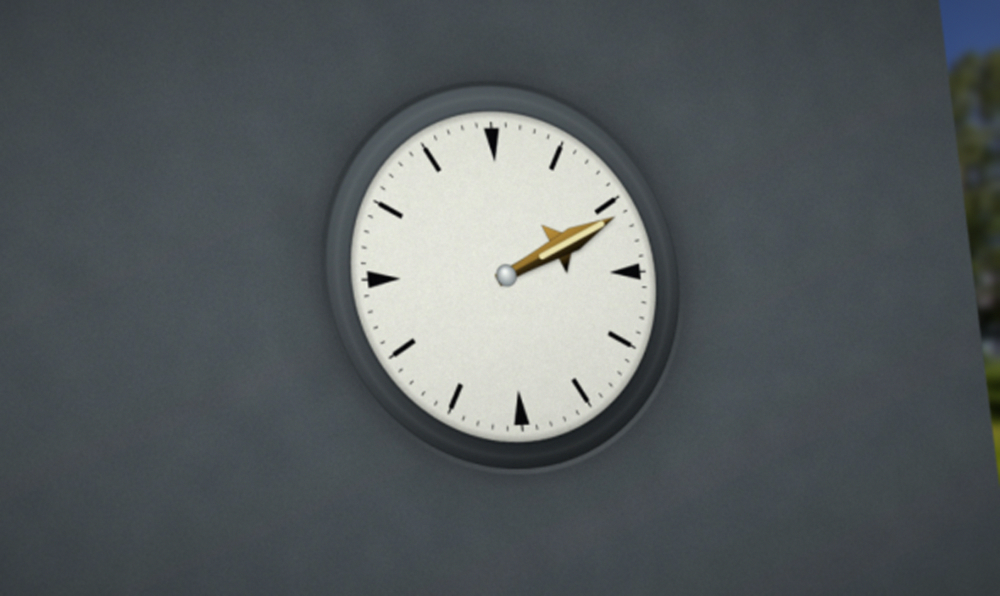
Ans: 2:11
